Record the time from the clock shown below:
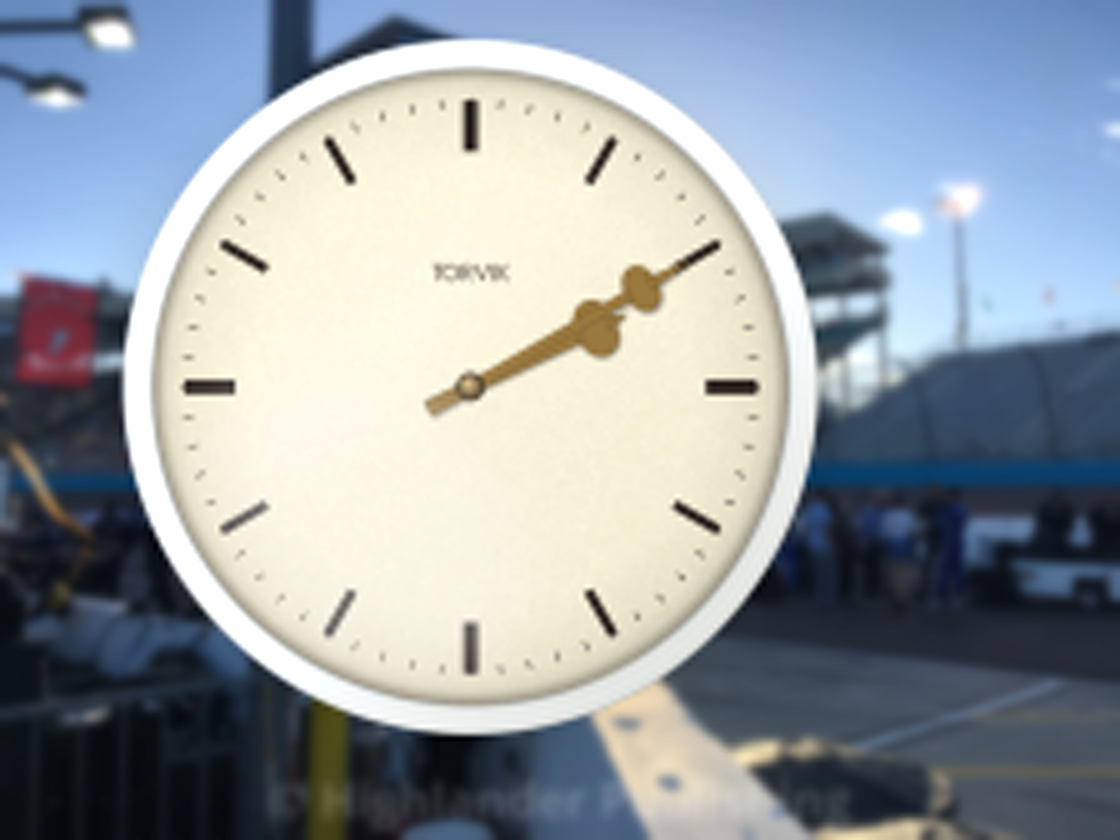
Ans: 2:10
